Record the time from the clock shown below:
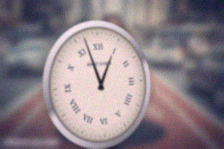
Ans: 12:57
